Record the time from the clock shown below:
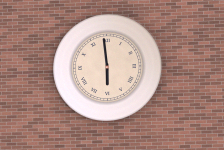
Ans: 5:59
